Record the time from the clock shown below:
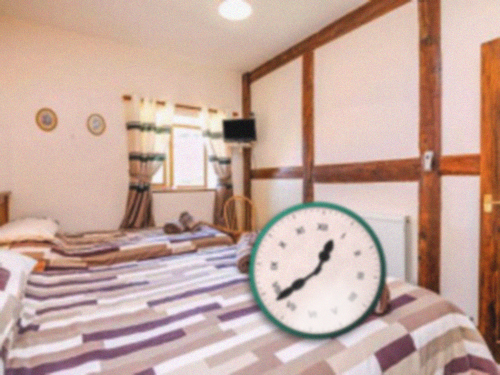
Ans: 12:38
